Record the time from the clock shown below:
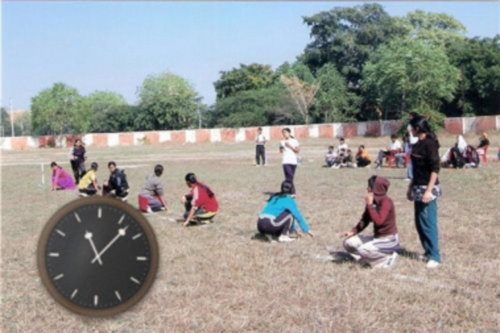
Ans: 11:07
